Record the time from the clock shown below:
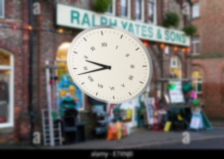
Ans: 9:43
